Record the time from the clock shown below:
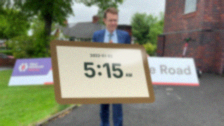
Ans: 5:15
